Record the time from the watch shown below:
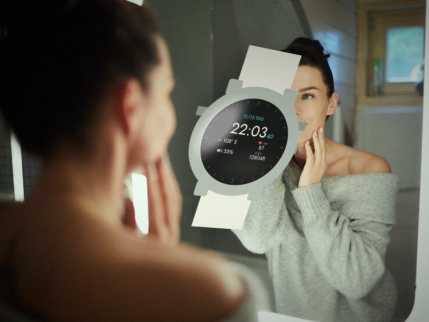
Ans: 22:03
